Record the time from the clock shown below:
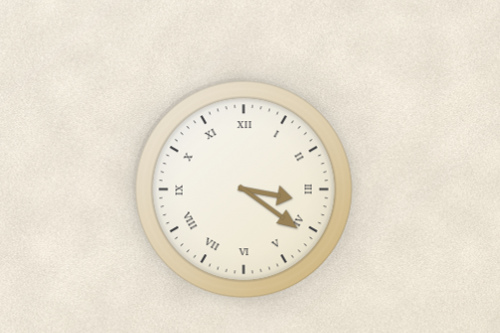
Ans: 3:21
